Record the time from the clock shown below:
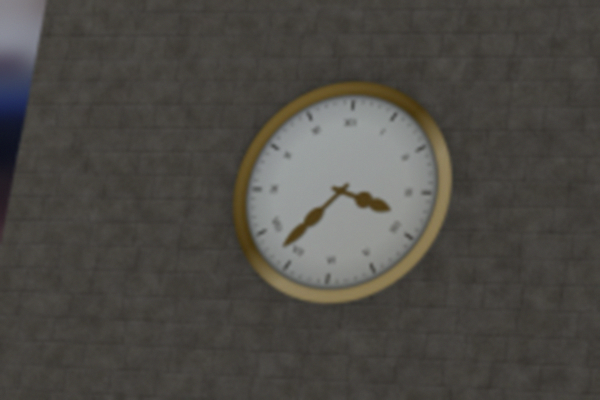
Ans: 3:37
